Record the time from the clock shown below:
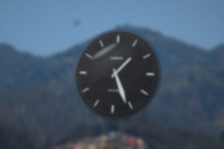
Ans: 1:26
